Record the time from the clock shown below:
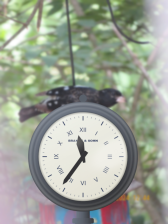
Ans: 11:36
